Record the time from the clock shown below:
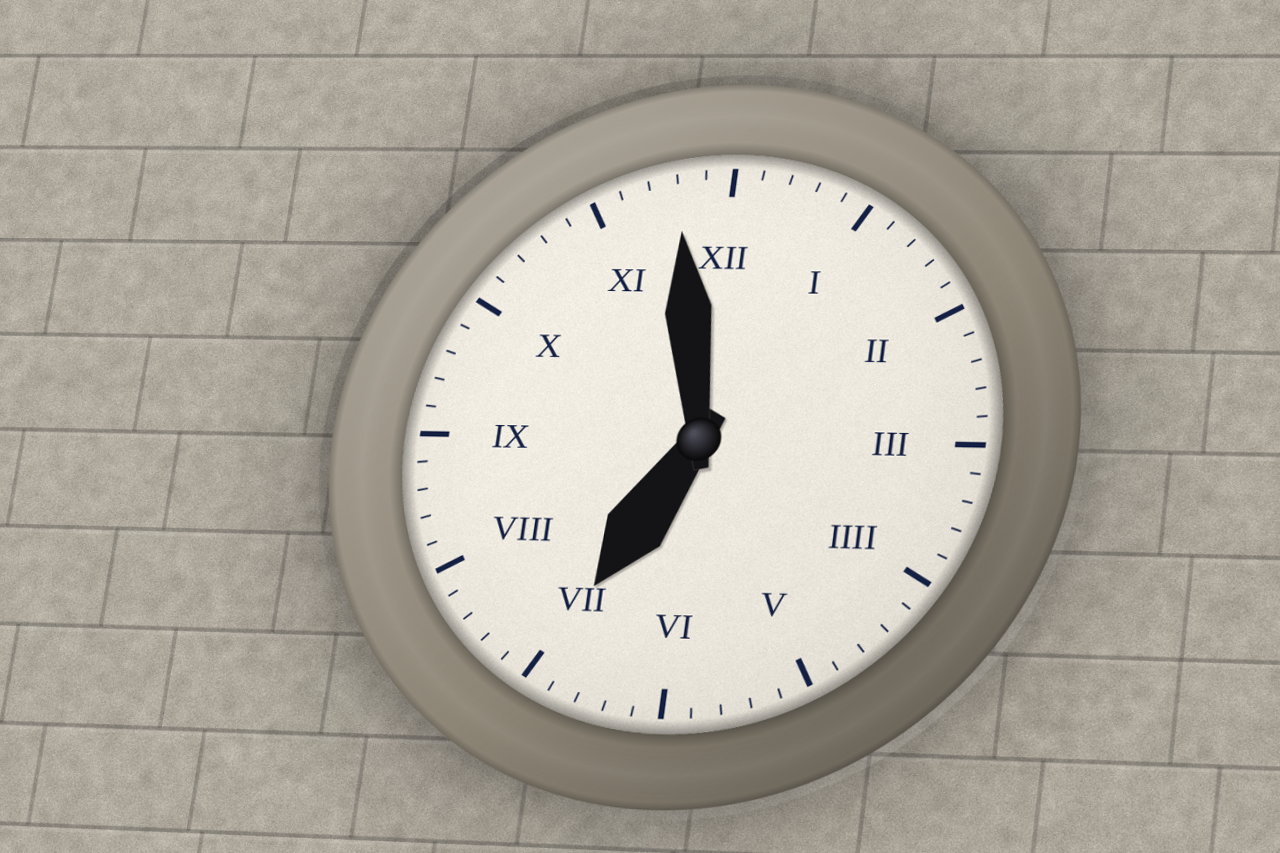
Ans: 6:58
